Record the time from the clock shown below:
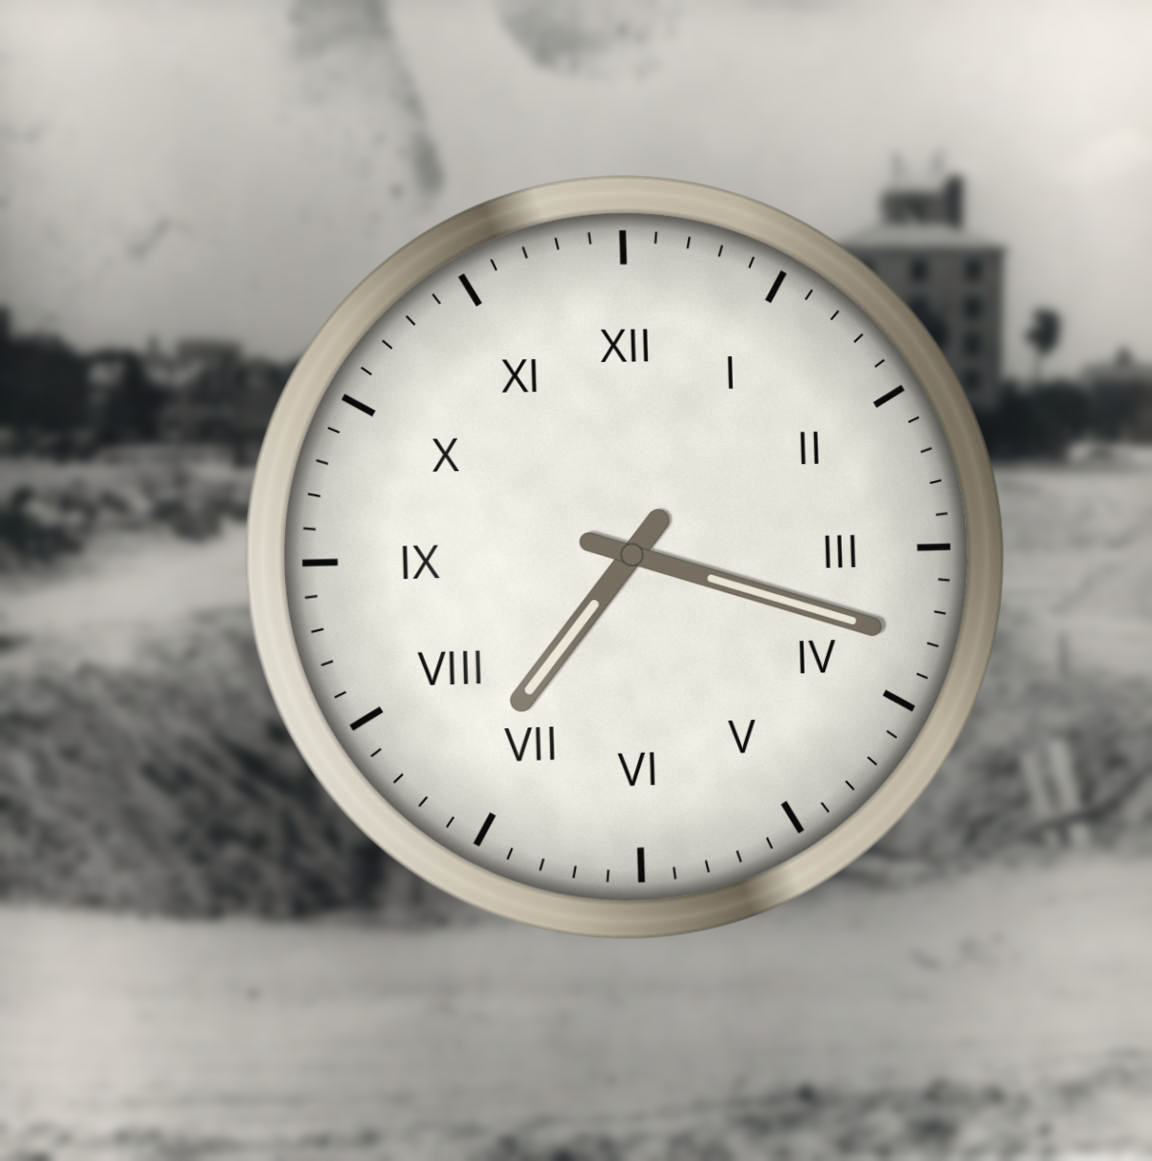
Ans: 7:18
